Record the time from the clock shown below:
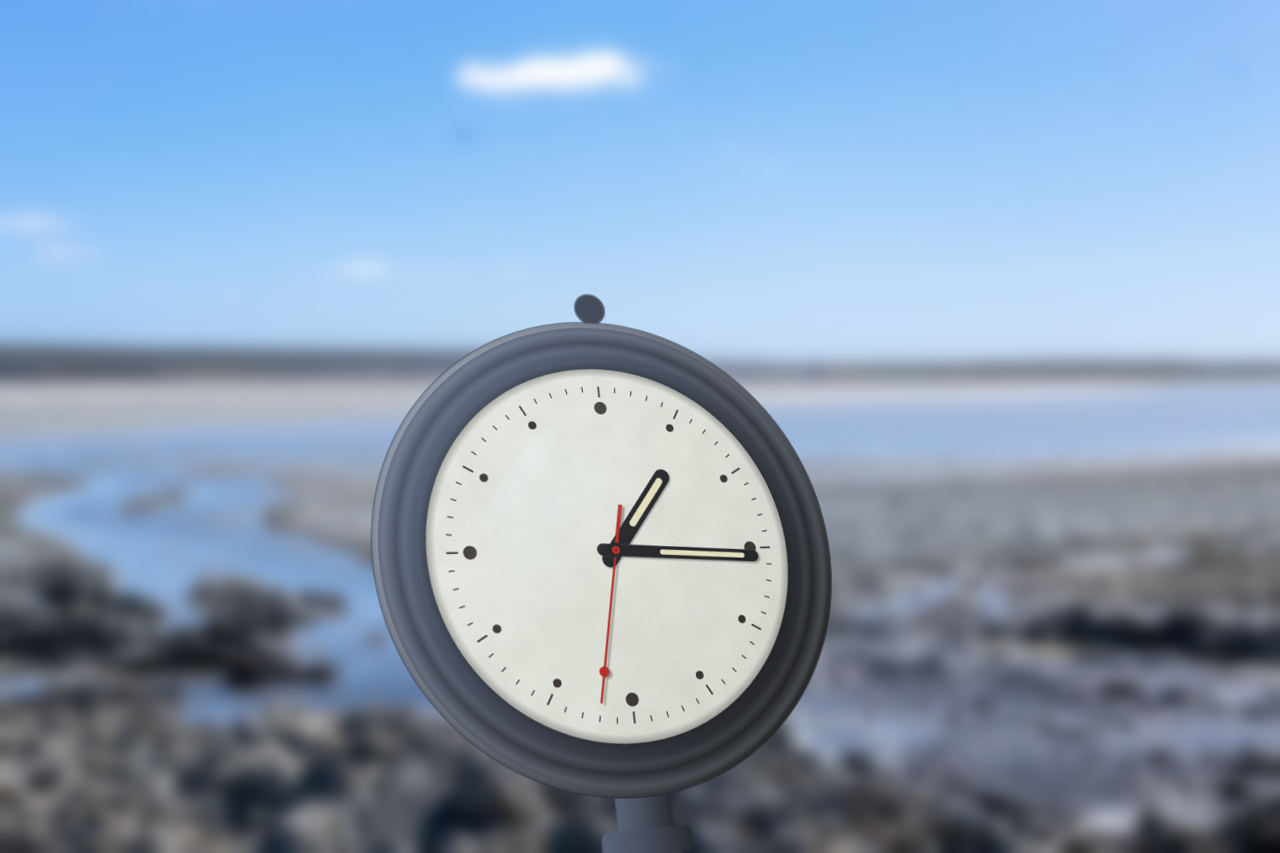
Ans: 1:15:32
